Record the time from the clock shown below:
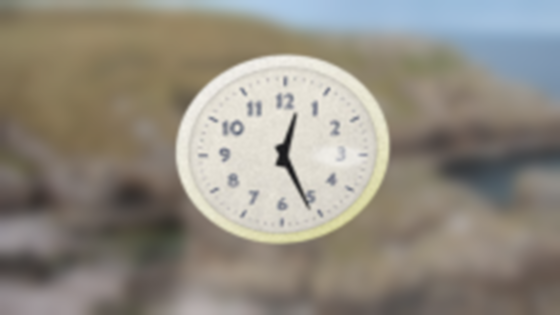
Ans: 12:26
